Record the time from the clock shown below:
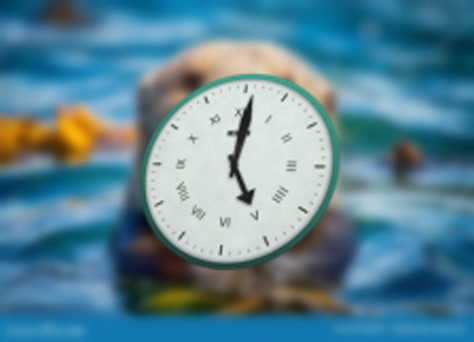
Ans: 5:01
